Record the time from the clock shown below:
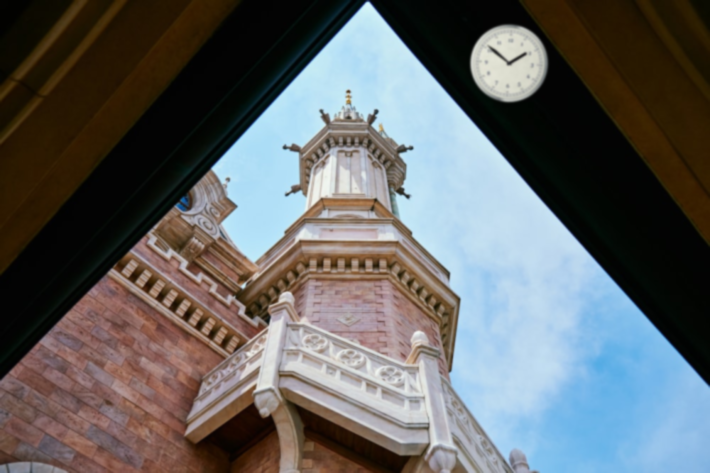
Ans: 1:51
